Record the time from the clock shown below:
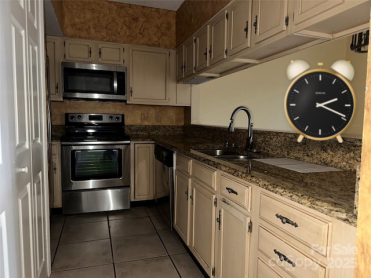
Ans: 2:19
